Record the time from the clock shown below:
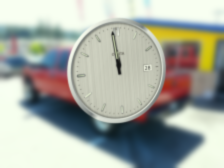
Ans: 11:59
